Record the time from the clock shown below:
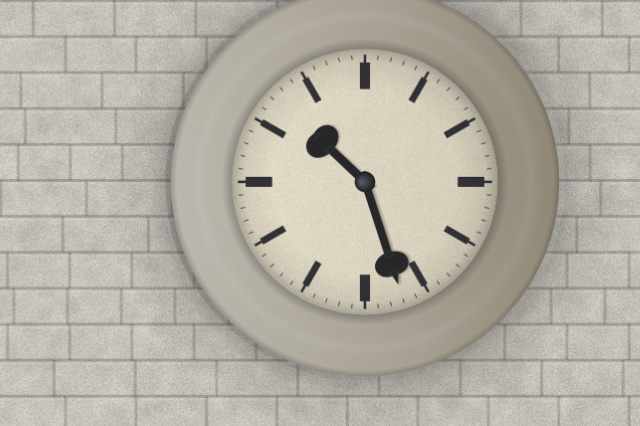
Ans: 10:27
